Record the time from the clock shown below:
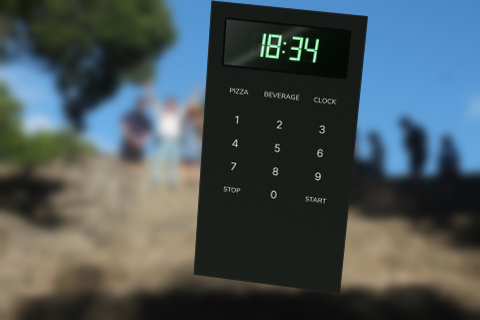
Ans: 18:34
